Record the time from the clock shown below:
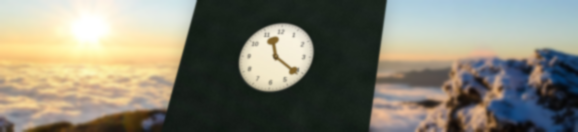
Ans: 11:21
